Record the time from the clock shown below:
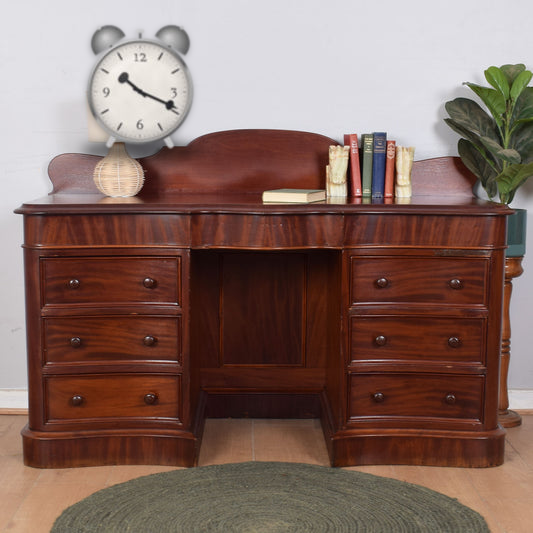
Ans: 10:19
